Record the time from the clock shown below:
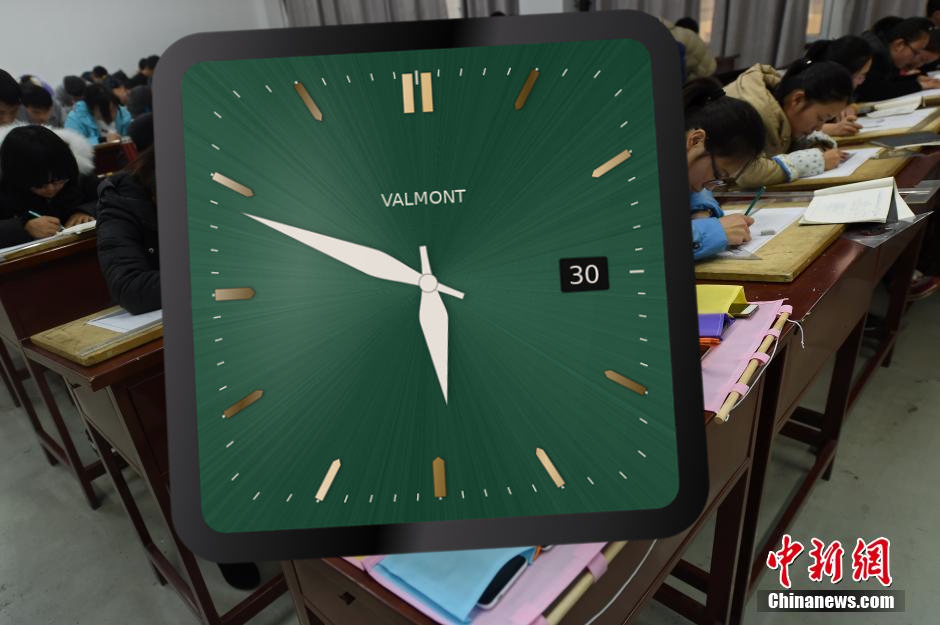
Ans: 5:49
